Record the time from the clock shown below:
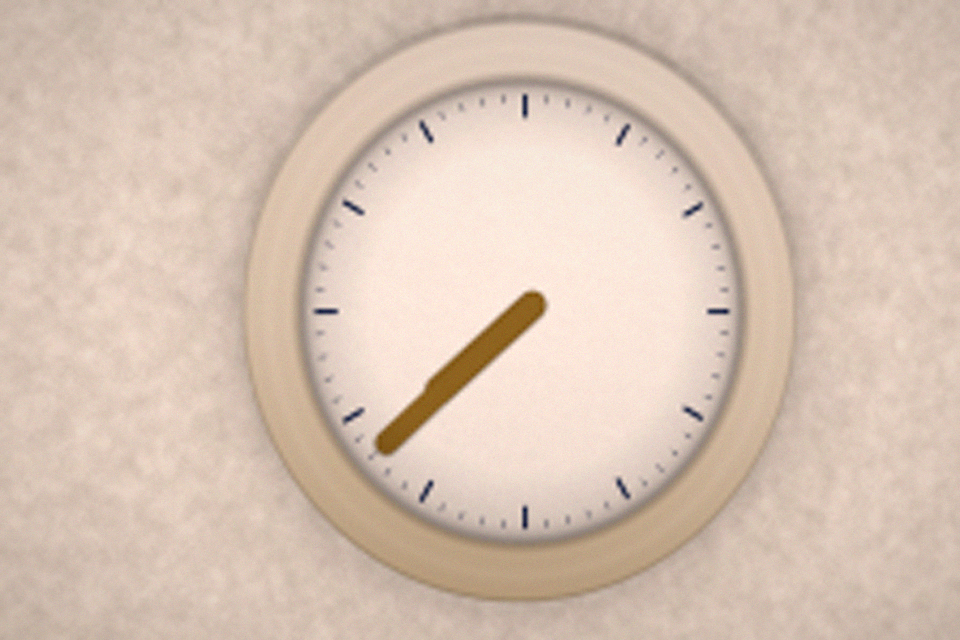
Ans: 7:38
